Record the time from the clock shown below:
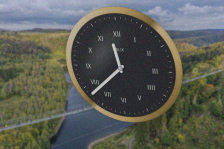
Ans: 11:38
